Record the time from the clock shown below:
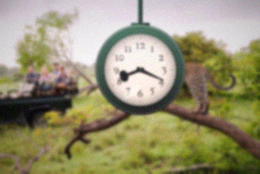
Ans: 8:19
